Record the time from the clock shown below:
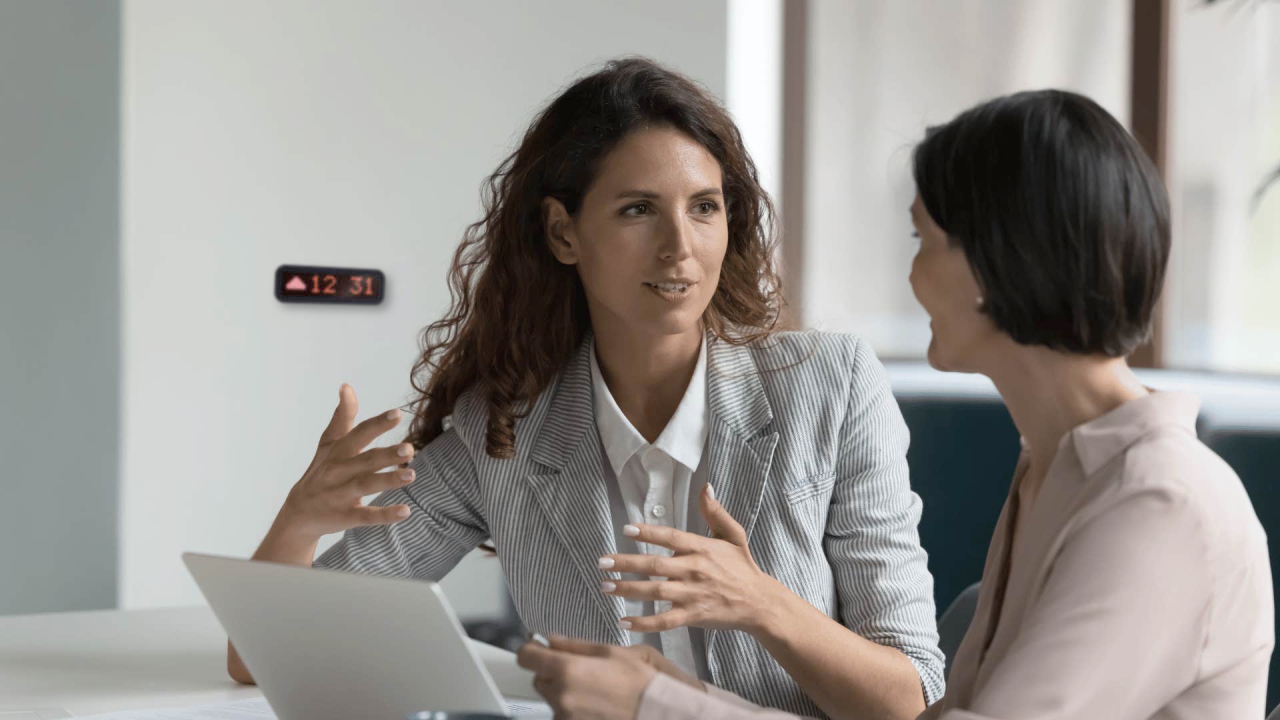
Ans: 12:31
